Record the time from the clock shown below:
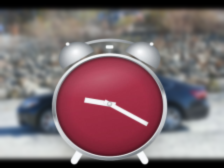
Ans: 9:20
